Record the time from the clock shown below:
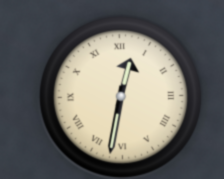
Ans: 12:32
